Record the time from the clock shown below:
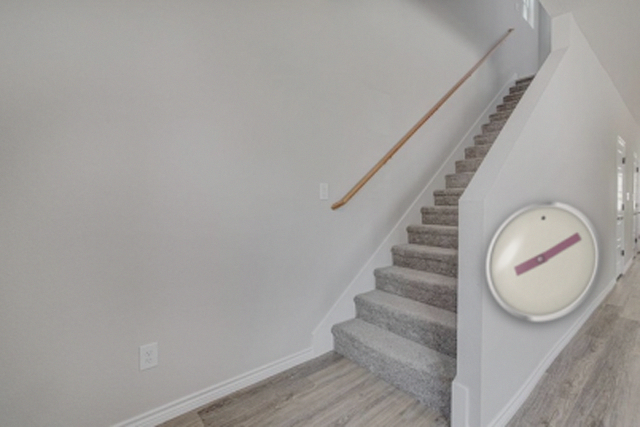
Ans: 8:10
